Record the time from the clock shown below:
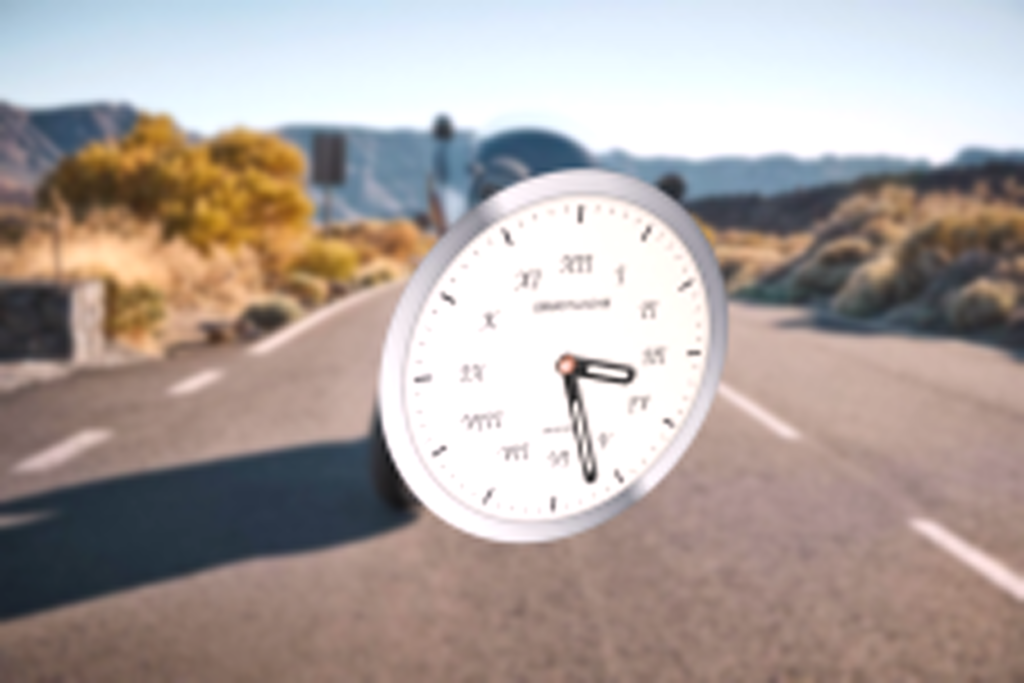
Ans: 3:27
